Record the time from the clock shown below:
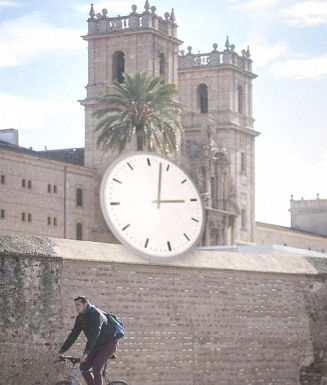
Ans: 3:03
